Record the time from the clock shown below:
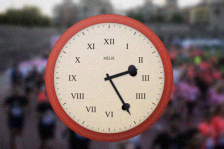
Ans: 2:25
